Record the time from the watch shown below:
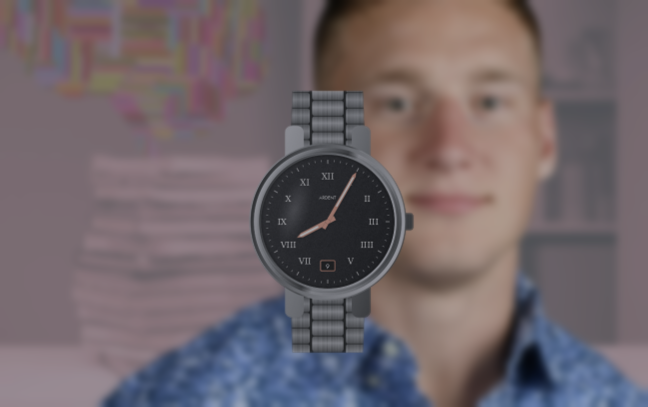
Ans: 8:05
